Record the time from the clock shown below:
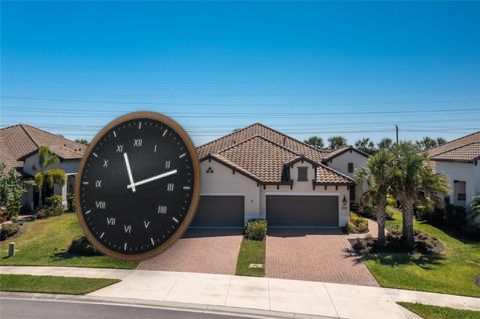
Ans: 11:12
